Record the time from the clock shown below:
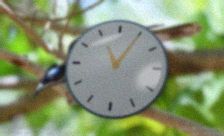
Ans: 11:05
